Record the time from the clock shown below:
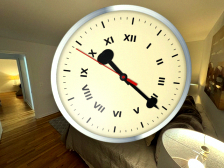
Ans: 10:20:49
